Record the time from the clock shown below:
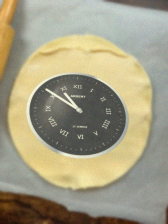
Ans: 10:51
